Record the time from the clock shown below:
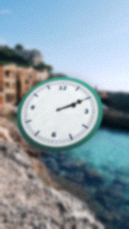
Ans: 2:10
